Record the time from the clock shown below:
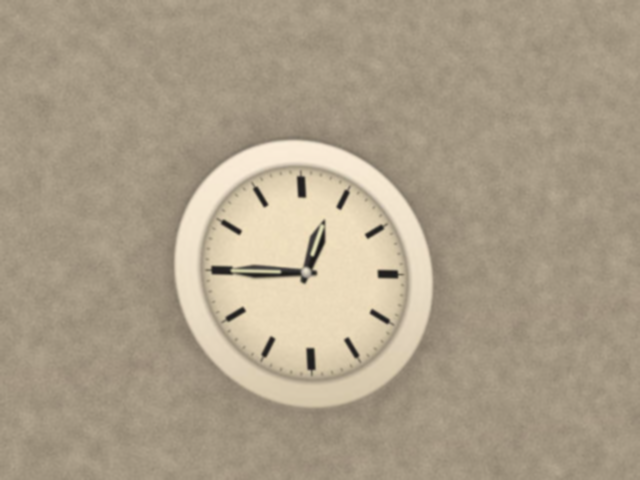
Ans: 12:45
